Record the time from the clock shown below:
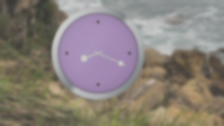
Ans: 8:19
